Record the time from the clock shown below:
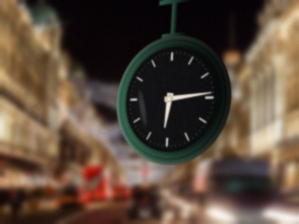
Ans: 6:14
